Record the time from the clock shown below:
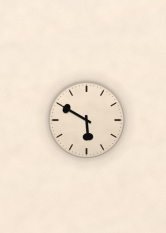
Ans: 5:50
